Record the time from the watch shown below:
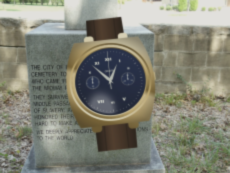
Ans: 12:53
